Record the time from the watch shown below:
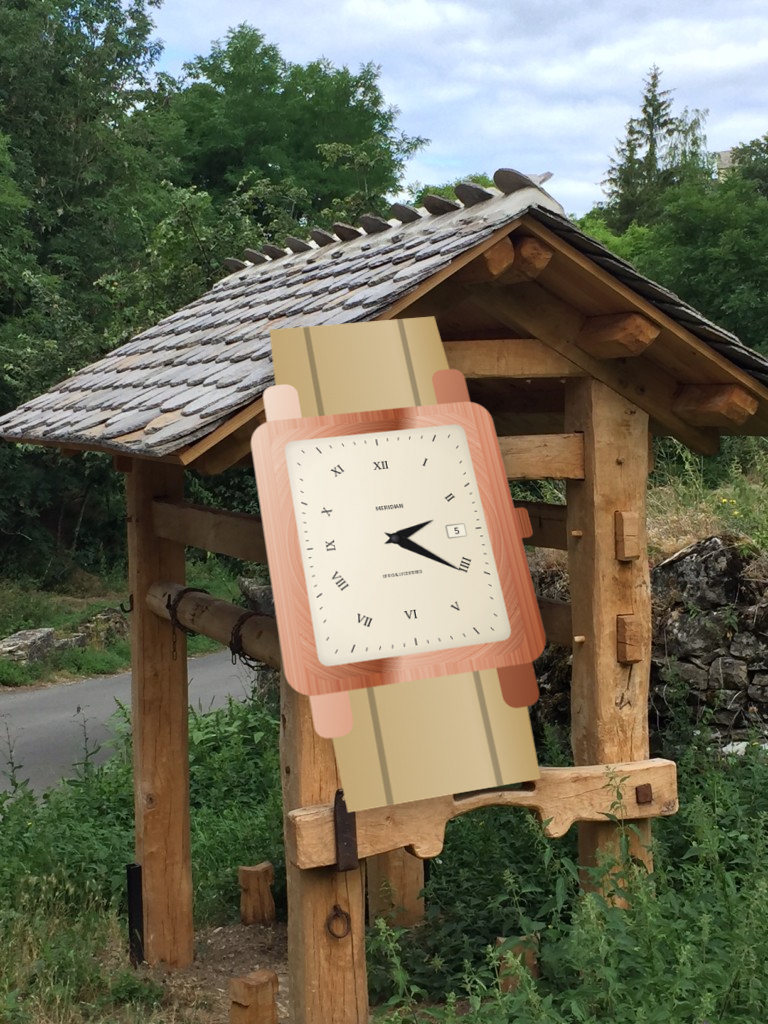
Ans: 2:21
